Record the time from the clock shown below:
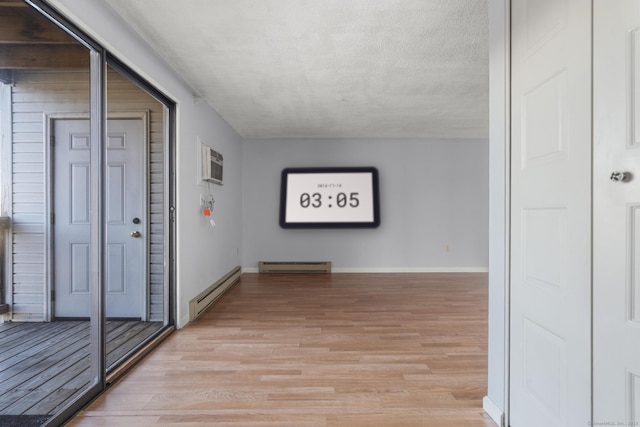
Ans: 3:05
